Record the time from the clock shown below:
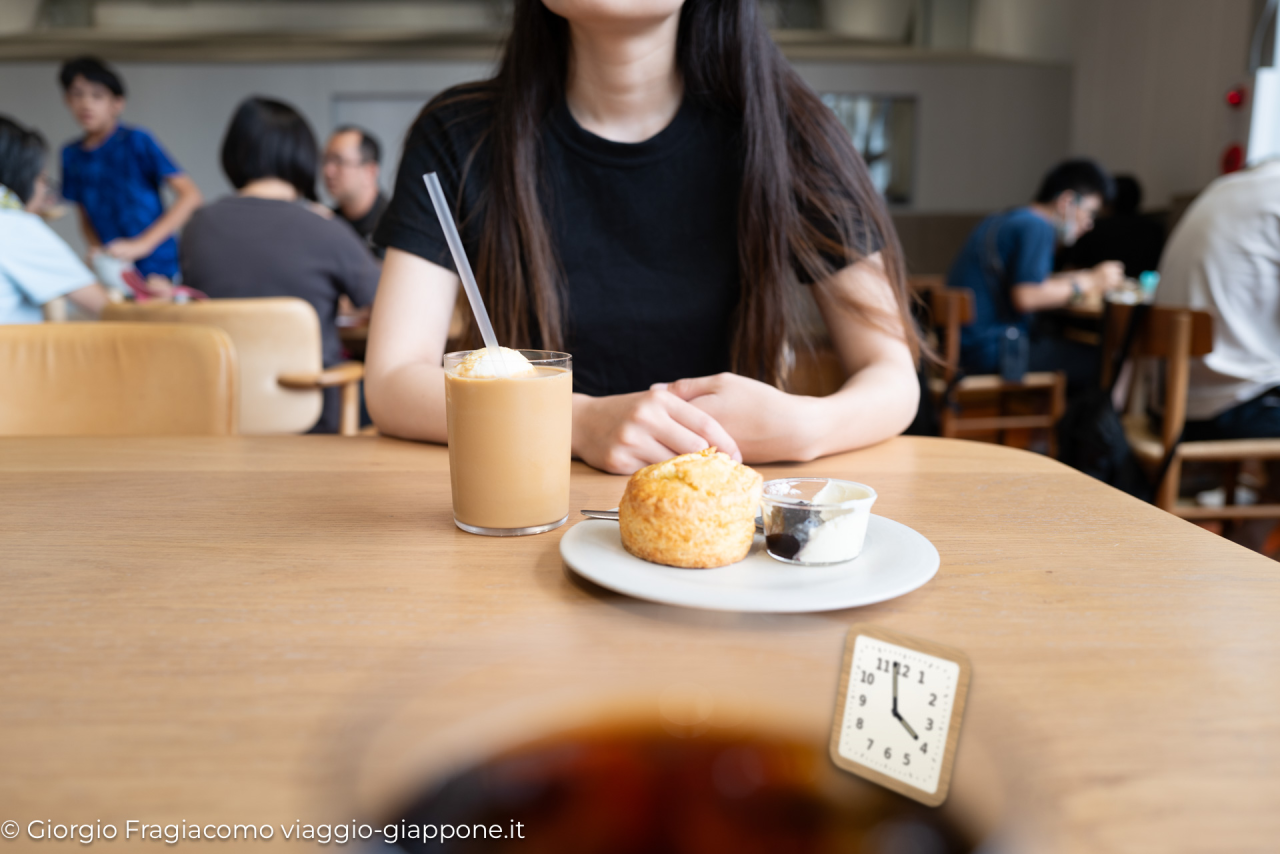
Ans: 3:58
